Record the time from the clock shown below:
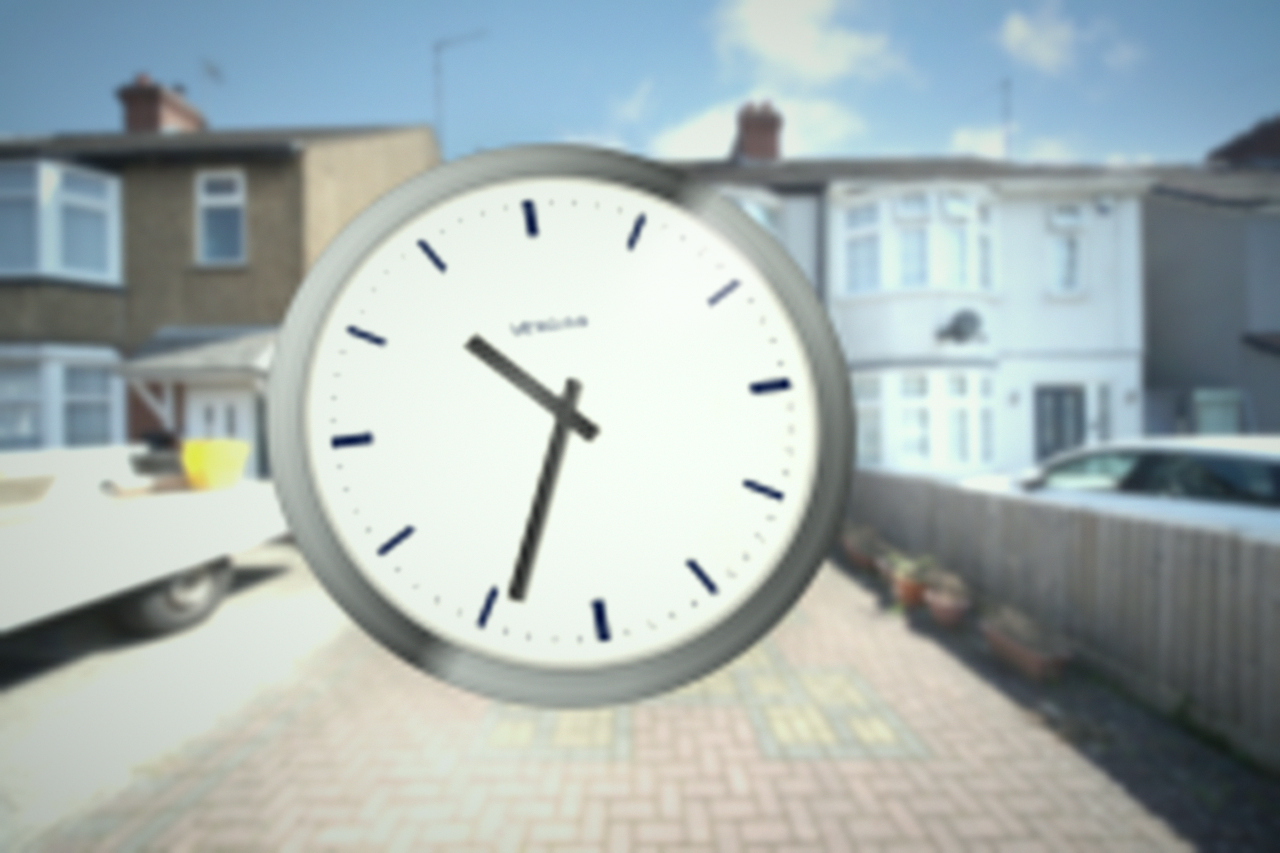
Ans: 10:34
